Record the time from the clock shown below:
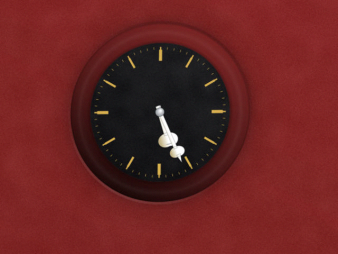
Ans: 5:26
